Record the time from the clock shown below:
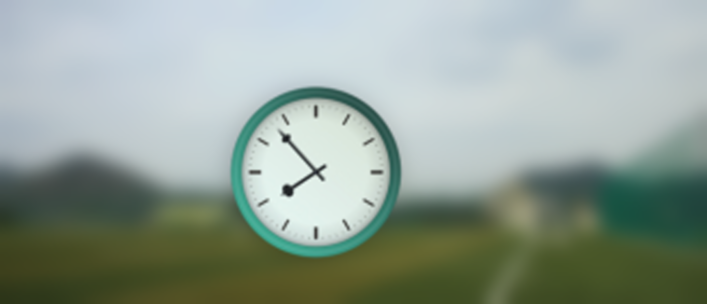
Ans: 7:53
